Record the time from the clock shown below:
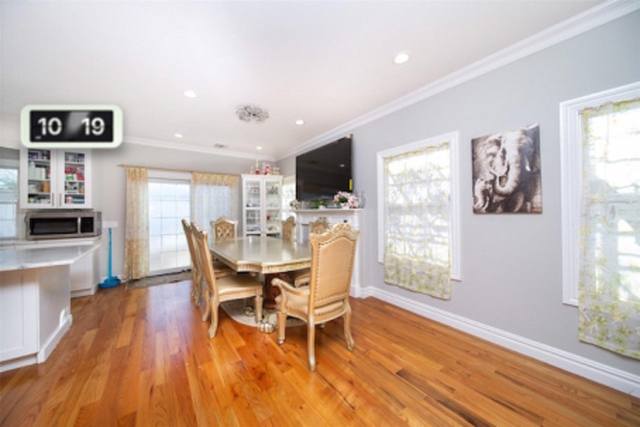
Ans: 10:19
